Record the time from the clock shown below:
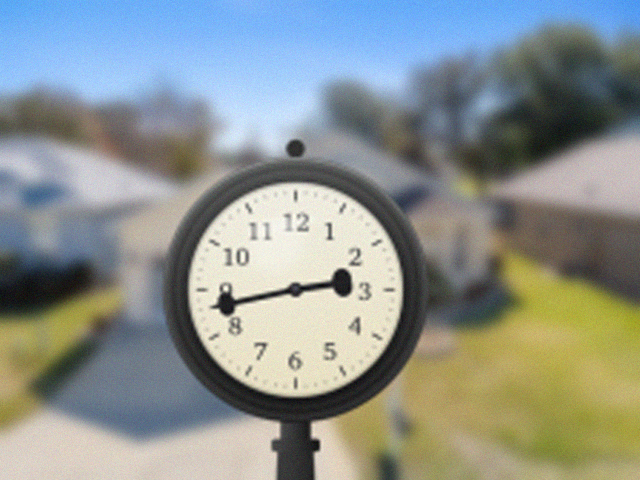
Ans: 2:43
